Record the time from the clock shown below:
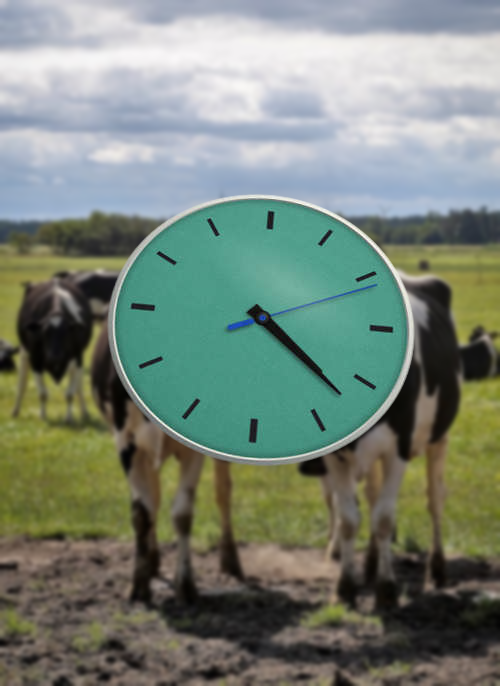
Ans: 4:22:11
